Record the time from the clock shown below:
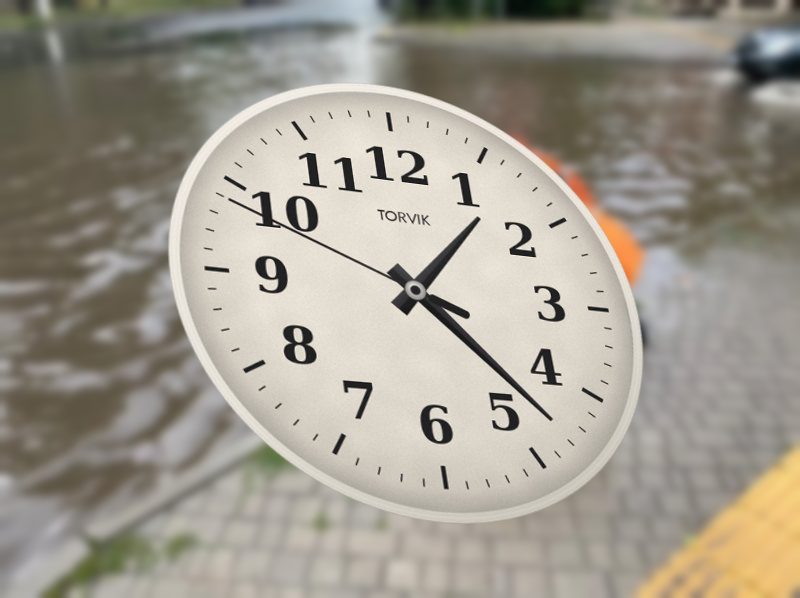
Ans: 1:22:49
